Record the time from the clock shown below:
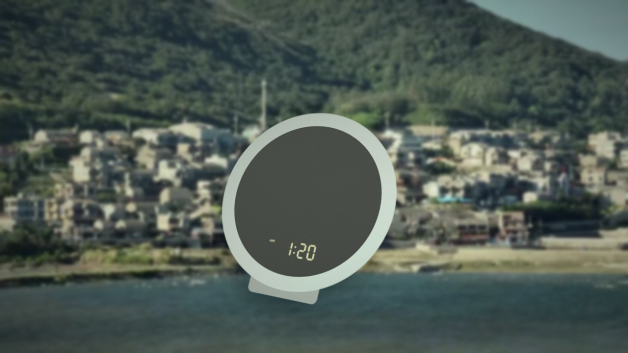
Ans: 1:20
